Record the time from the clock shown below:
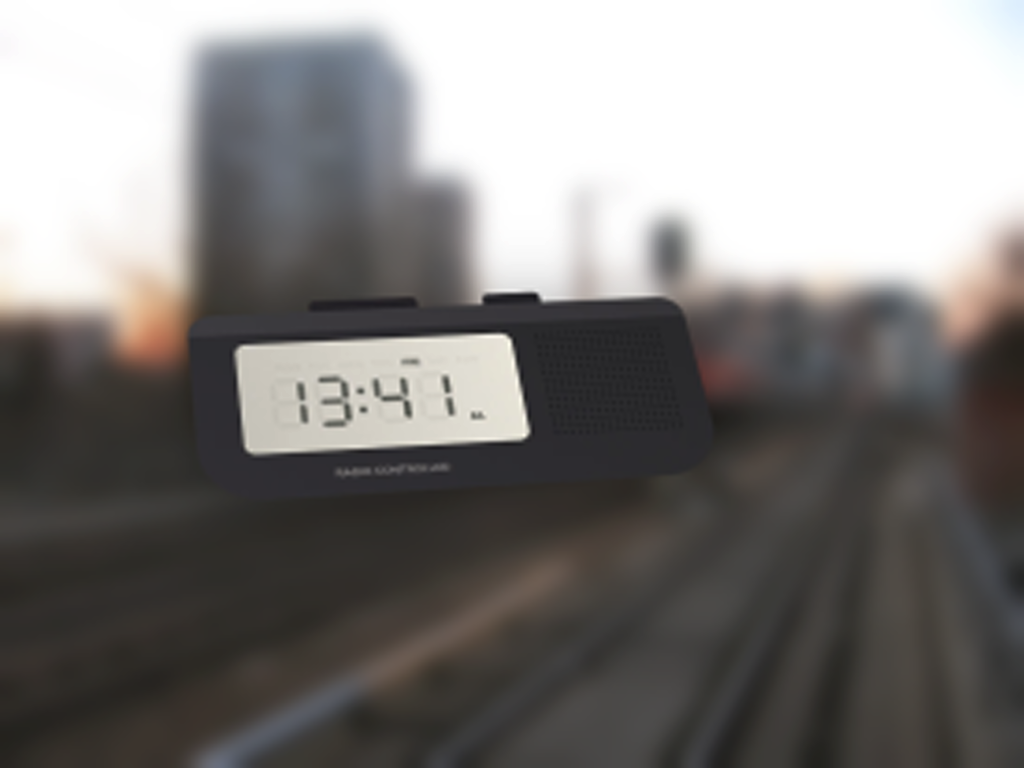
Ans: 13:41
